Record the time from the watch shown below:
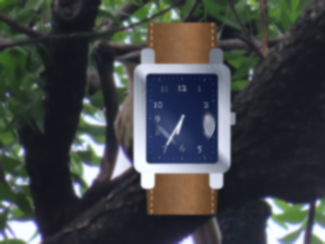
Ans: 6:35
